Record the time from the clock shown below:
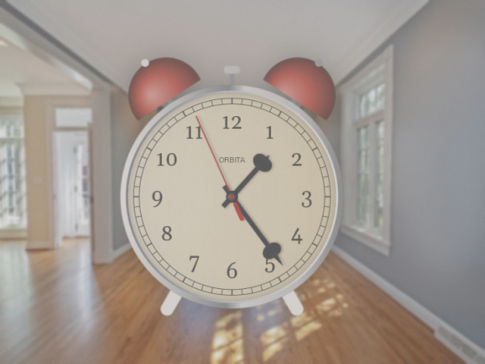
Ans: 1:23:56
